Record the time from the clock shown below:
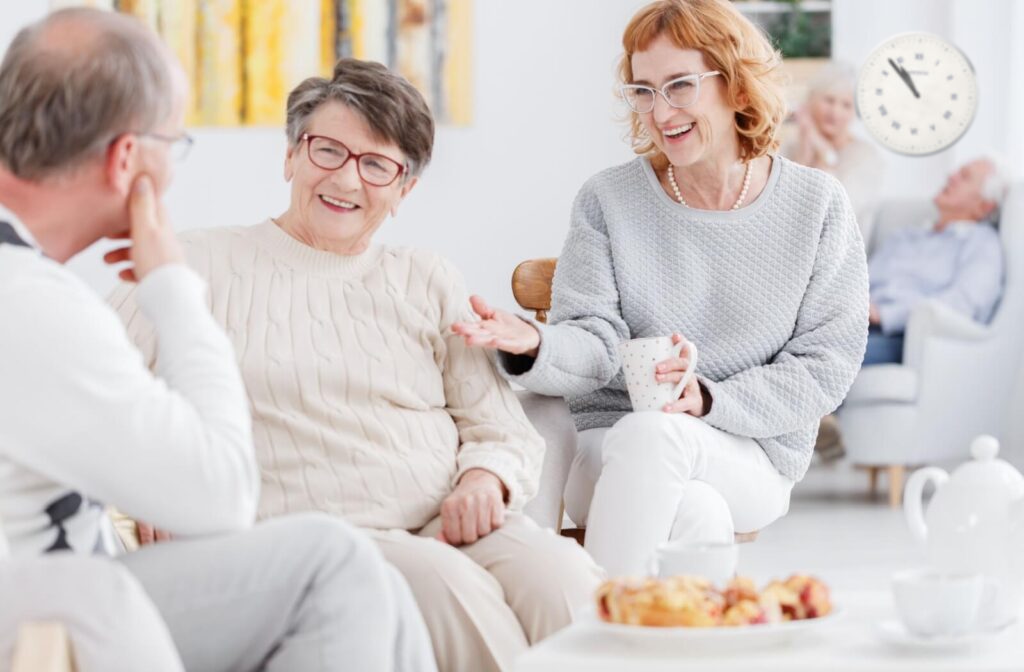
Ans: 10:53
